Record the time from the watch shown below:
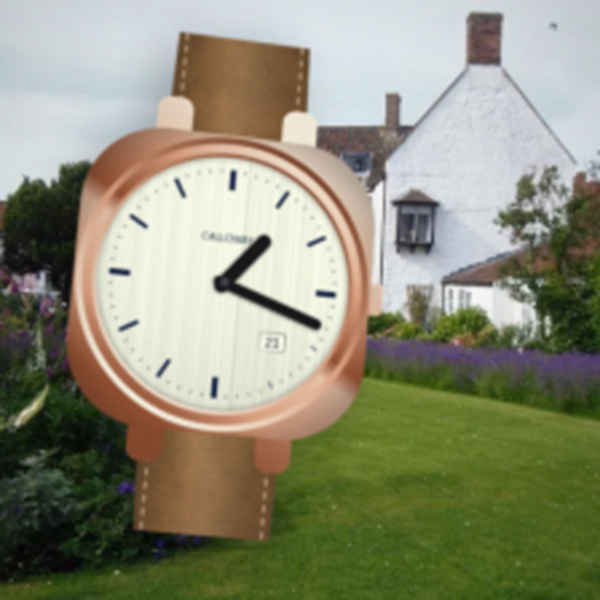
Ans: 1:18
